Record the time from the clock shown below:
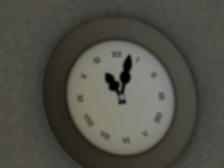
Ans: 11:03
